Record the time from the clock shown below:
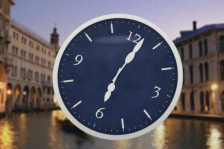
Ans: 6:02
